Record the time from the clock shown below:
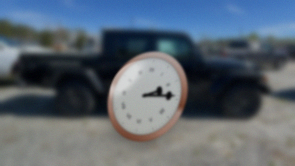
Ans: 2:14
